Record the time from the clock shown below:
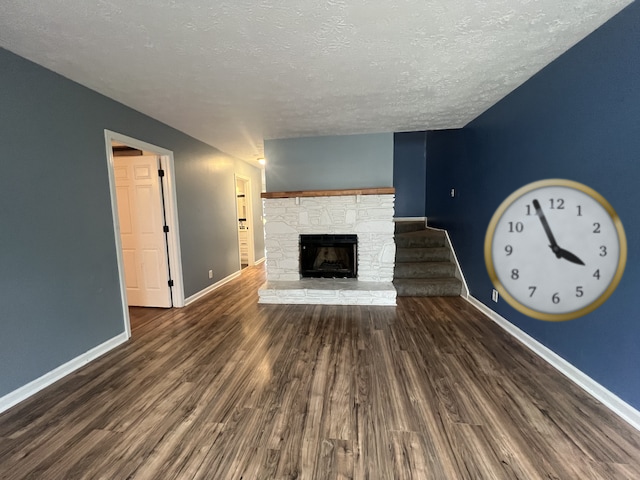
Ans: 3:56
